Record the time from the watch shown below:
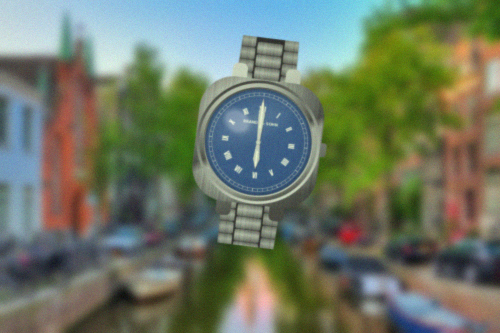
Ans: 6:00
